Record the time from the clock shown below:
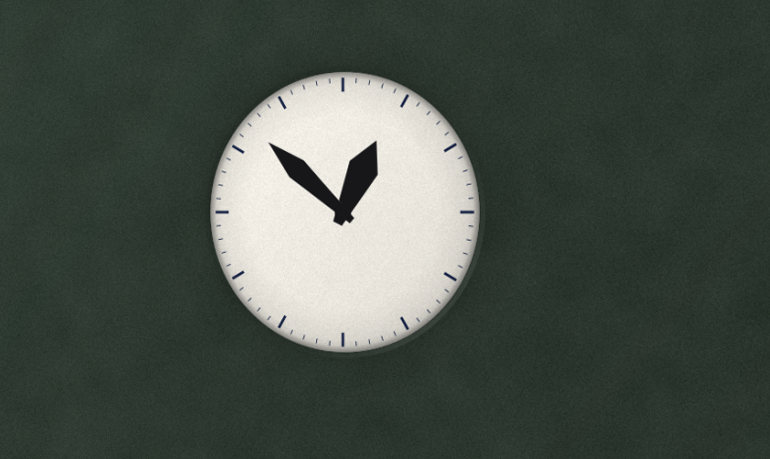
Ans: 12:52
